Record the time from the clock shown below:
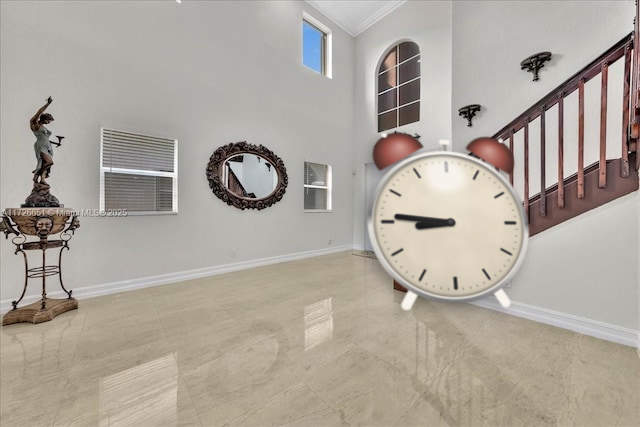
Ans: 8:46
